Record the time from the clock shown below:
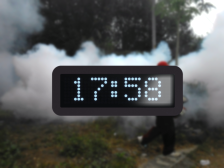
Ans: 17:58
